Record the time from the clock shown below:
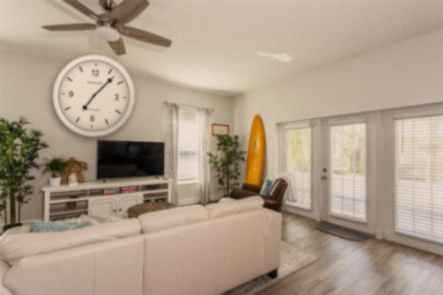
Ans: 7:07
